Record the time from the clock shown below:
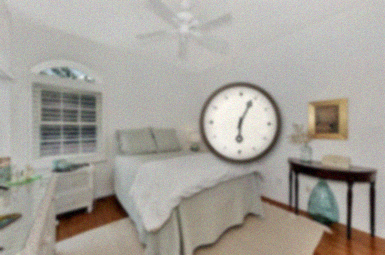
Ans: 6:04
